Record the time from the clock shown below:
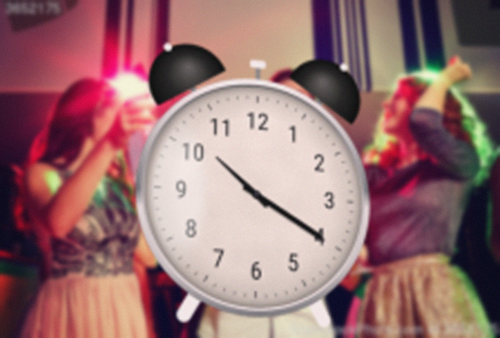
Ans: 10:20
